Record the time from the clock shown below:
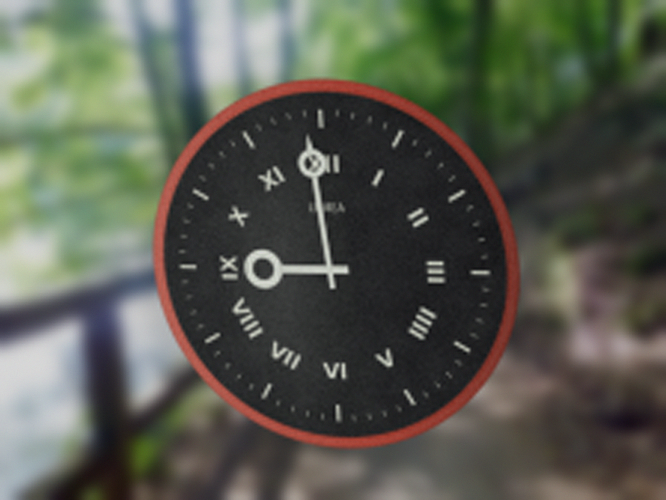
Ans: 8:59
